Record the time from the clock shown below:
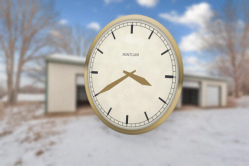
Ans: 3:40
